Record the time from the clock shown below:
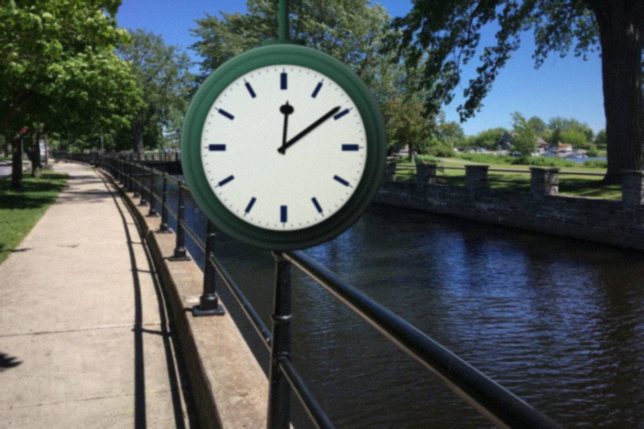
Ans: 12:09
